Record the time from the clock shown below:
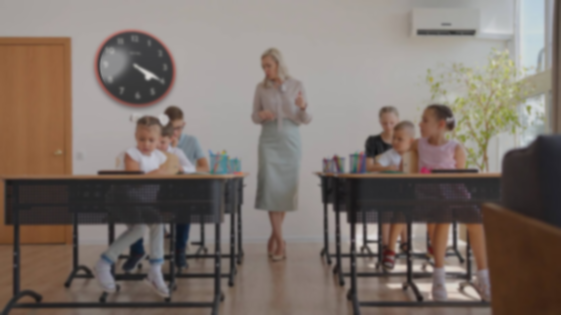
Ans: 4:20
